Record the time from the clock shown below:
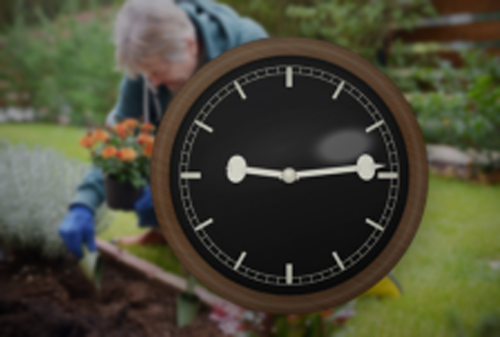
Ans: 9:14
